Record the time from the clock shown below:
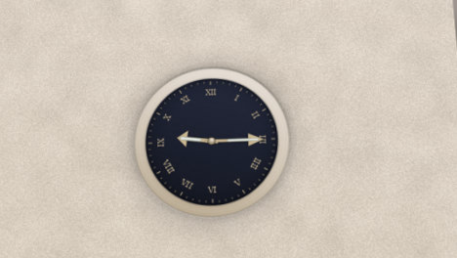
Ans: 9:15
